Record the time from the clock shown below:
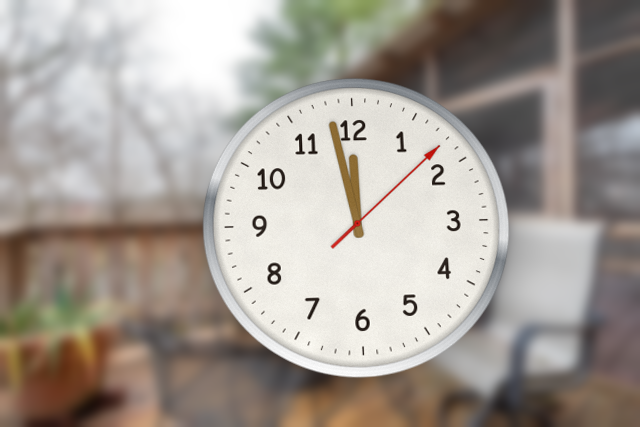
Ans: 11:58:08
